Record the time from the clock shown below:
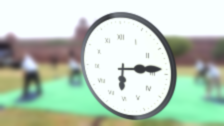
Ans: 6:14
